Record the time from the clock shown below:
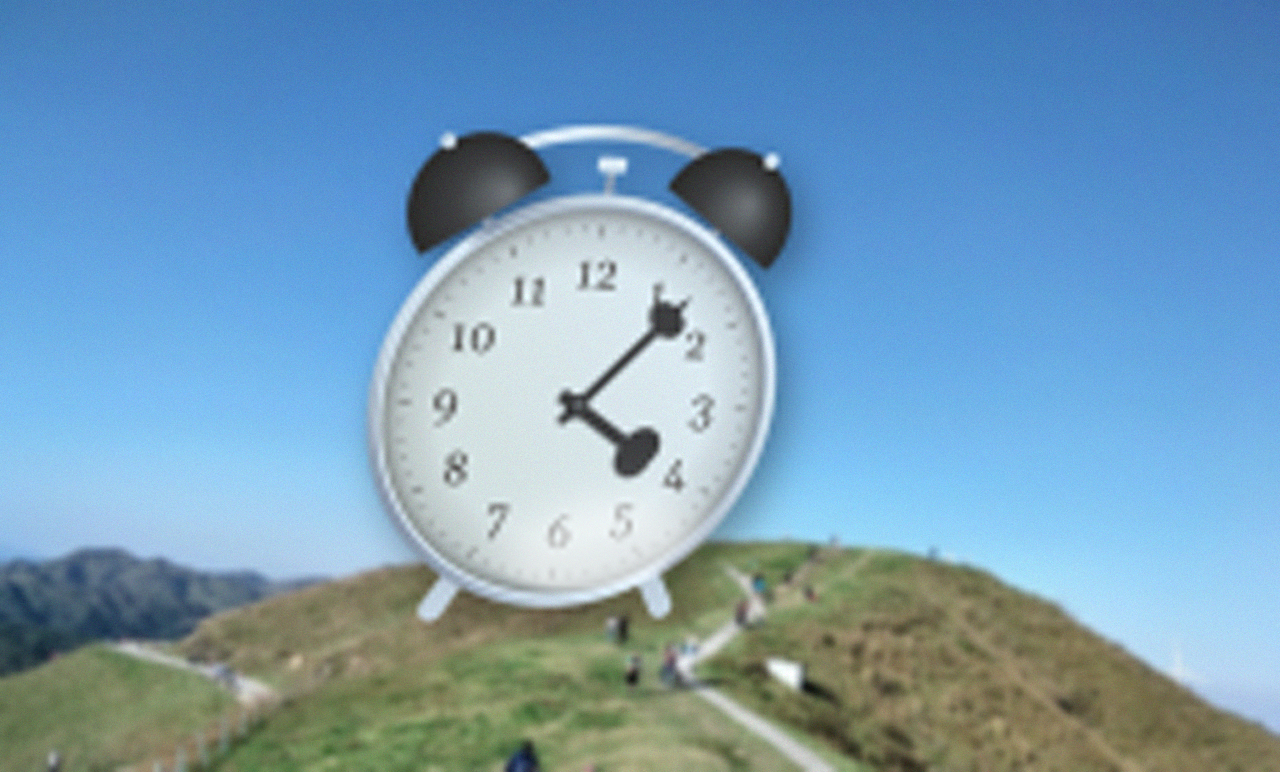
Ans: 4:07
